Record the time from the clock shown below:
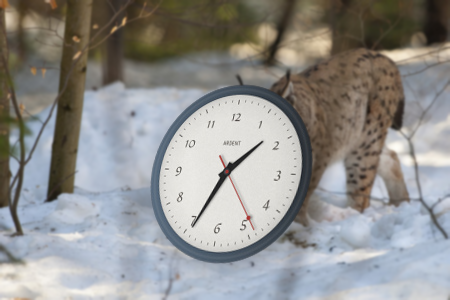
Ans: 1:34:24
